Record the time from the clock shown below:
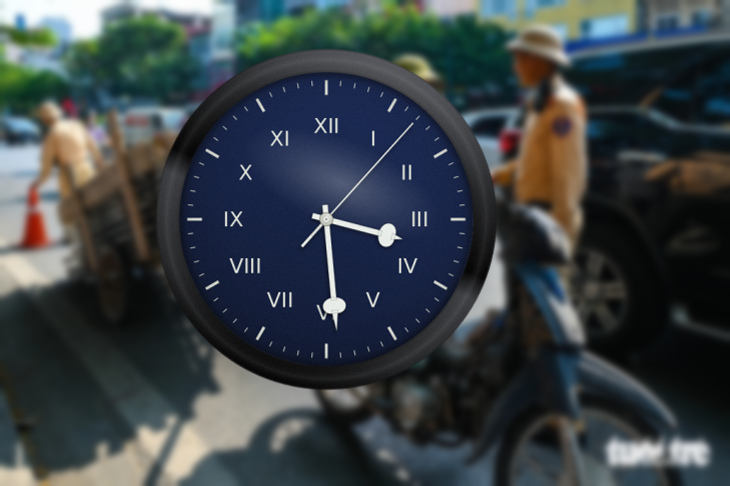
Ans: 3:29:07
